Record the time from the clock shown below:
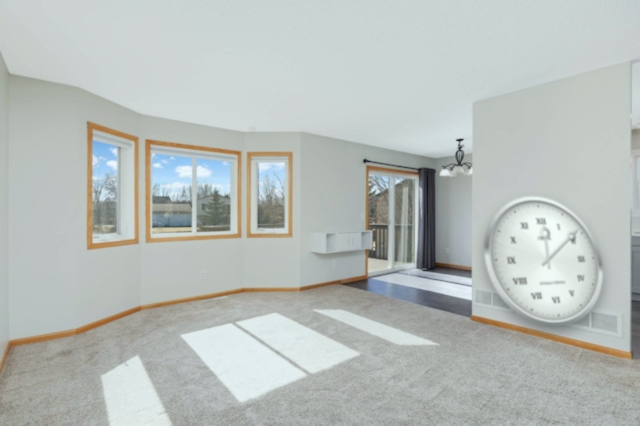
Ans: 12:09
